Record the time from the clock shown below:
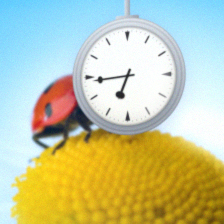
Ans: 6:44
